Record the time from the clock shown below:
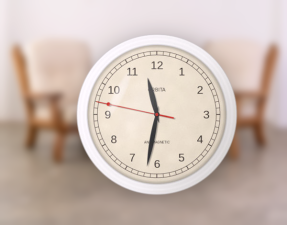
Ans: 11:31:47
